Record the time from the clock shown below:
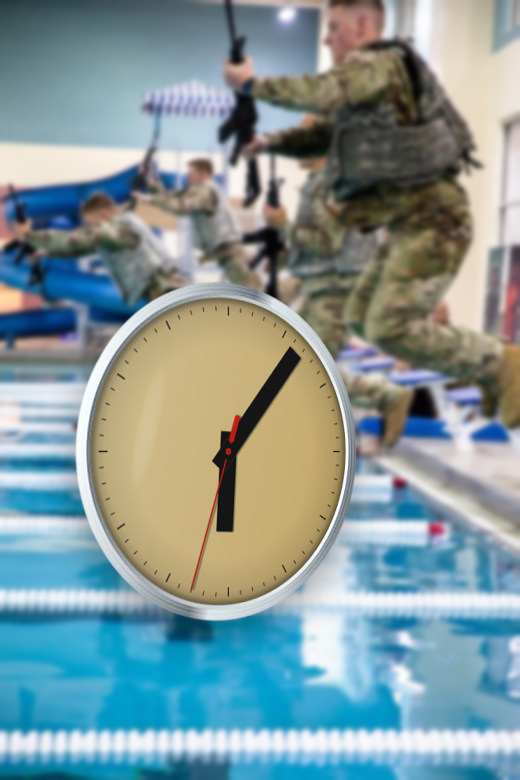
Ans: 6:06:33
